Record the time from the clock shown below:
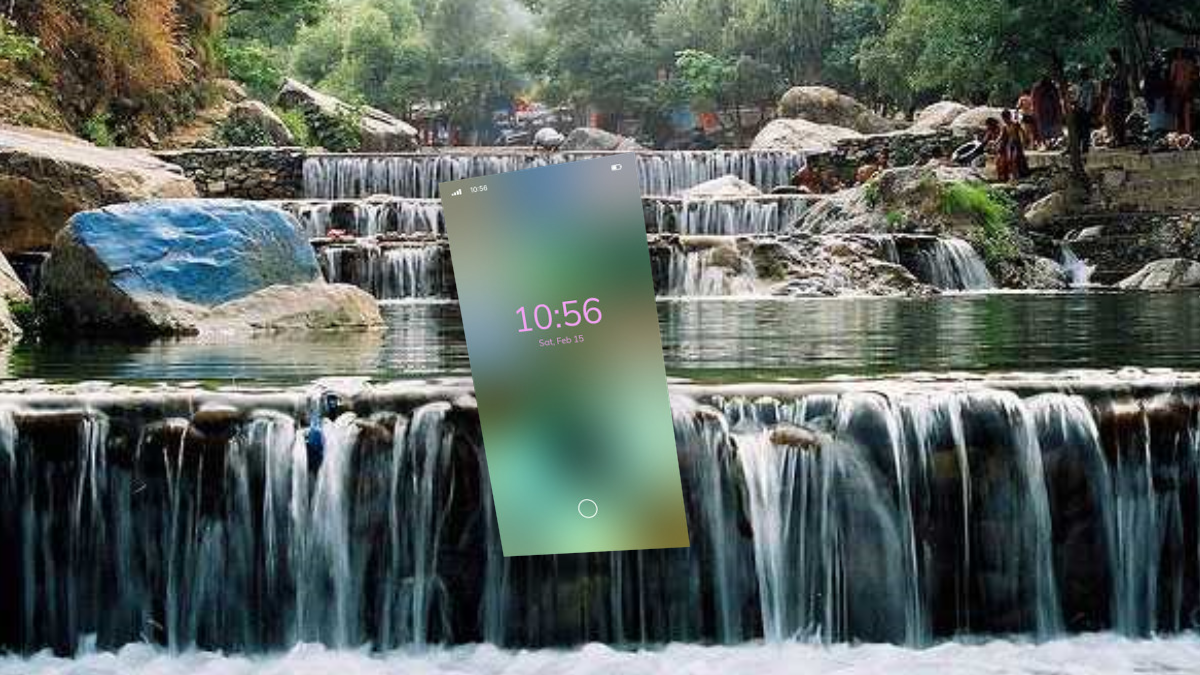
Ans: 10:56
